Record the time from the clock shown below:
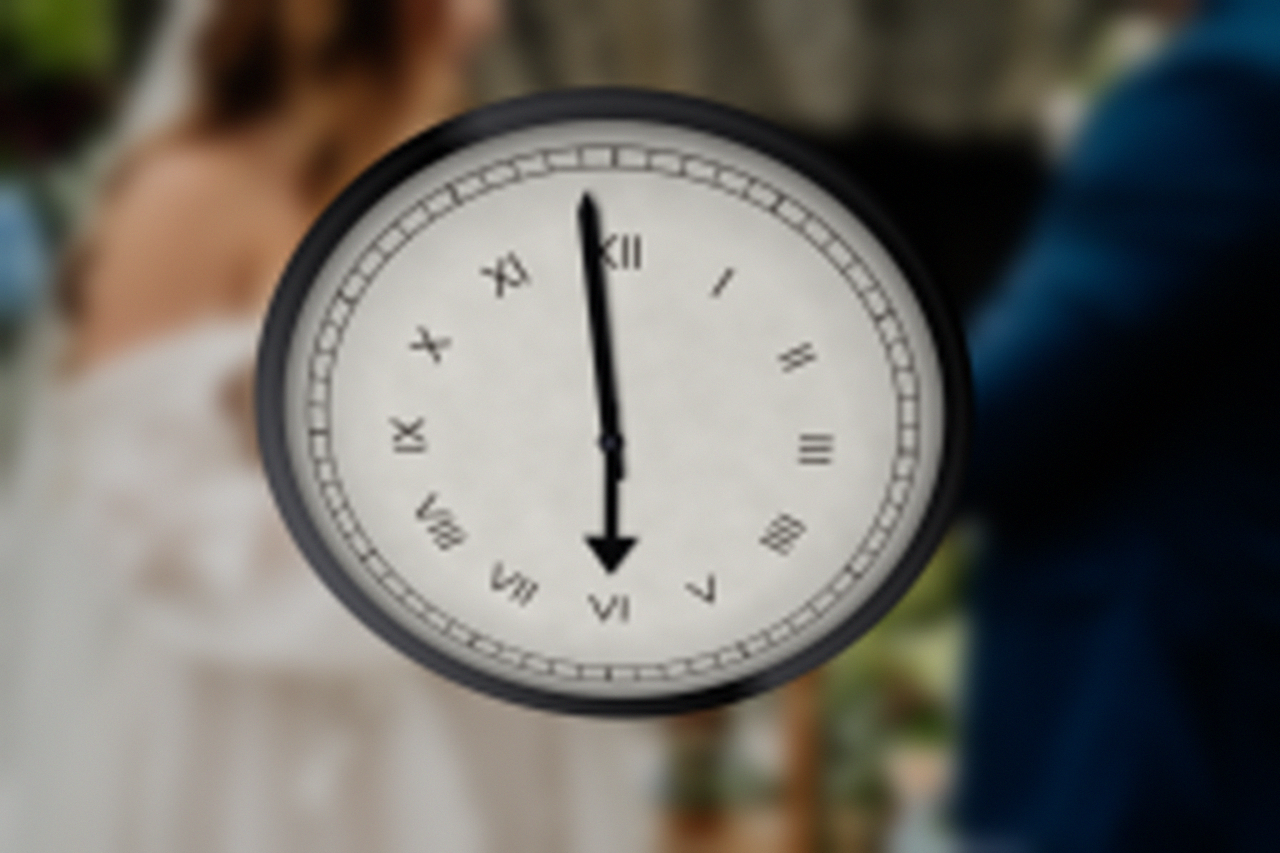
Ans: 5:59
